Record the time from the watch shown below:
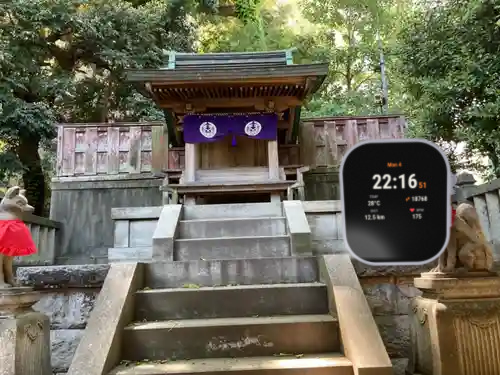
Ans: 22:16
